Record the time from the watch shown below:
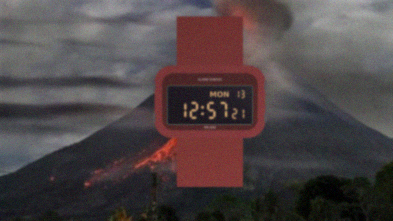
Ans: 12:57:21
